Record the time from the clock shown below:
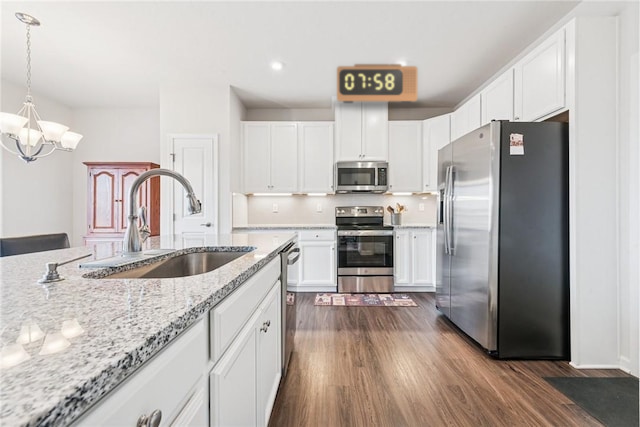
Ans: 7:58
